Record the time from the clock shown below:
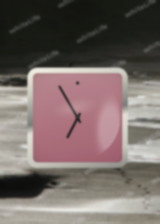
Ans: 6:55
